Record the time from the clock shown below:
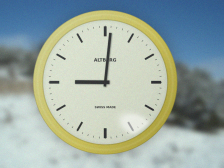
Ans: 9:01
